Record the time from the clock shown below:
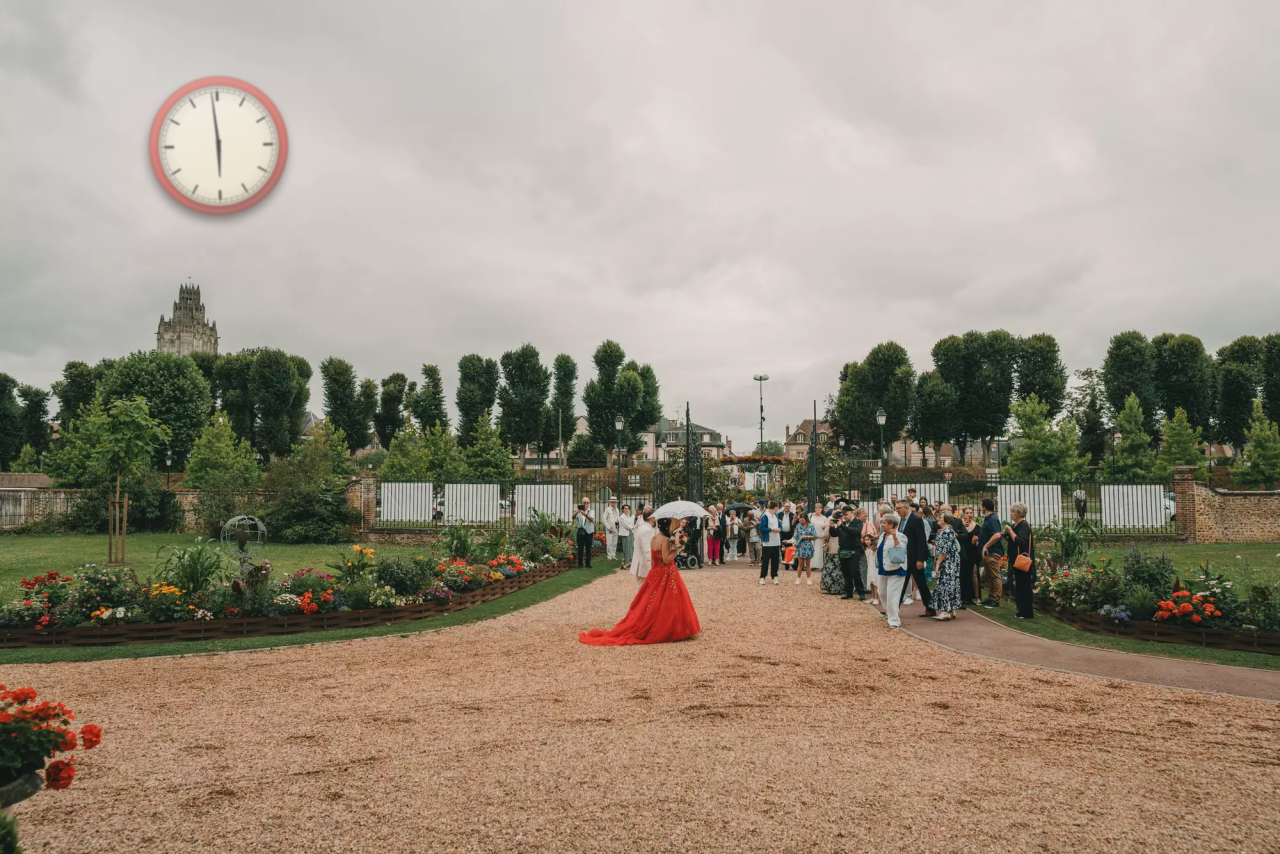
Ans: 5:59
